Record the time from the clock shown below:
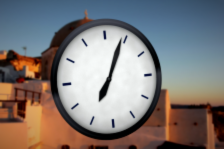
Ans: 7:04
